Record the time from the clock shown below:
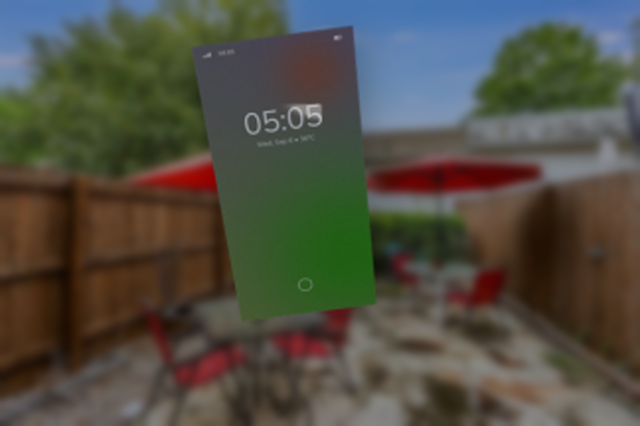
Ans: 5:05
